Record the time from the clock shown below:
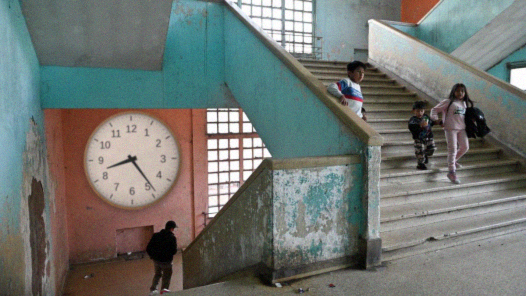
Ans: 8:24
